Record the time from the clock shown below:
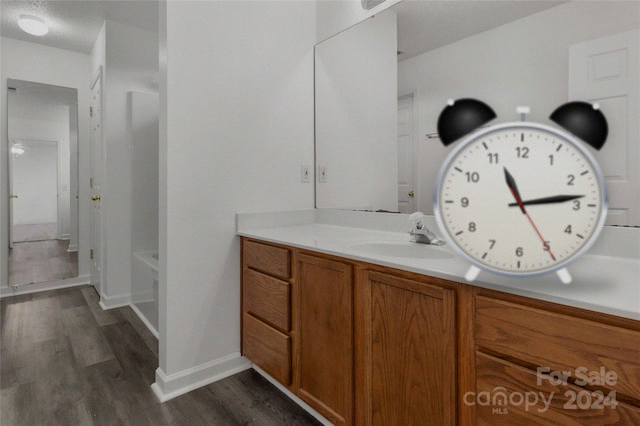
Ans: 11:13:25
